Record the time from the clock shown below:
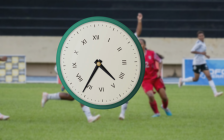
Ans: 4:36
